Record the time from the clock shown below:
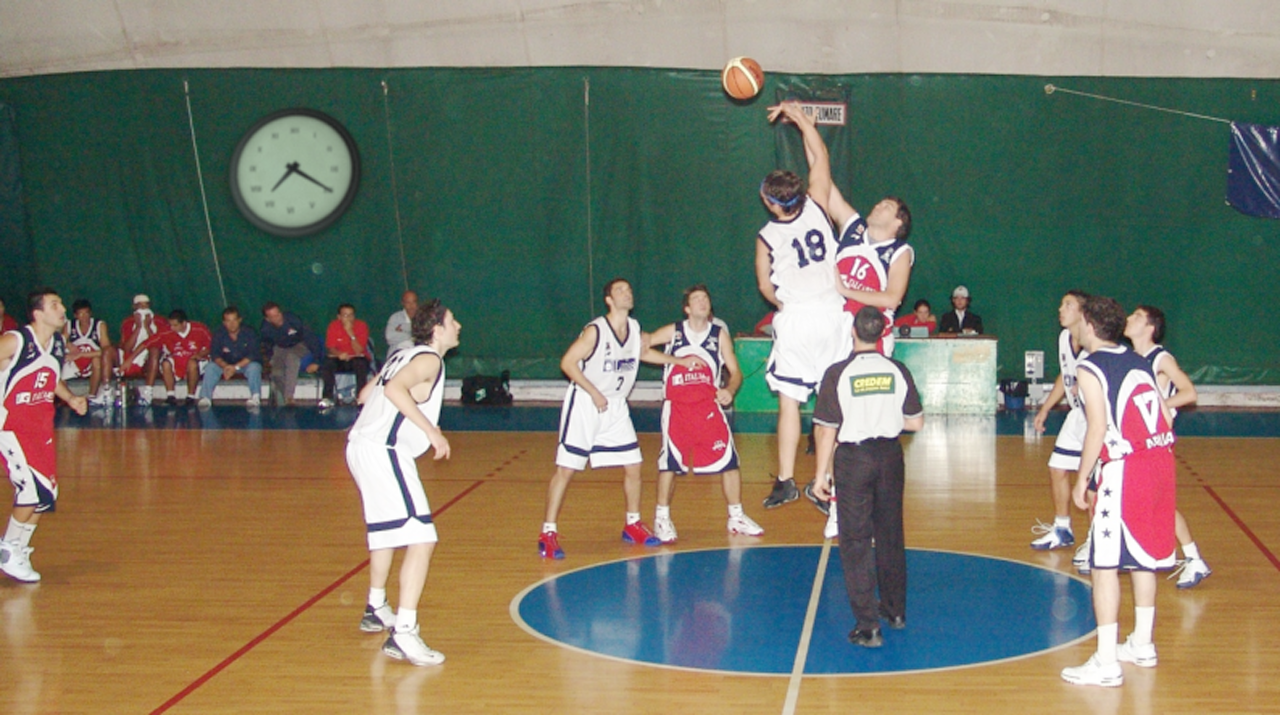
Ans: 7:20
